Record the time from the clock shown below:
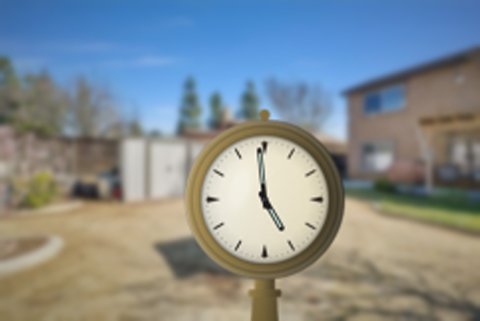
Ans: 4:59
